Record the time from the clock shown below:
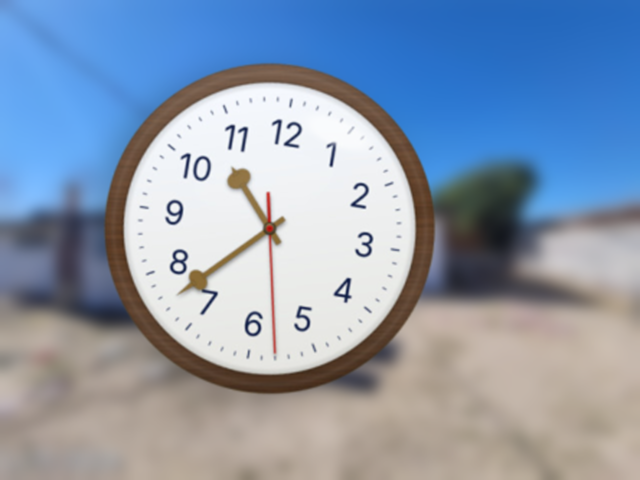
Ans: 10:37:28
